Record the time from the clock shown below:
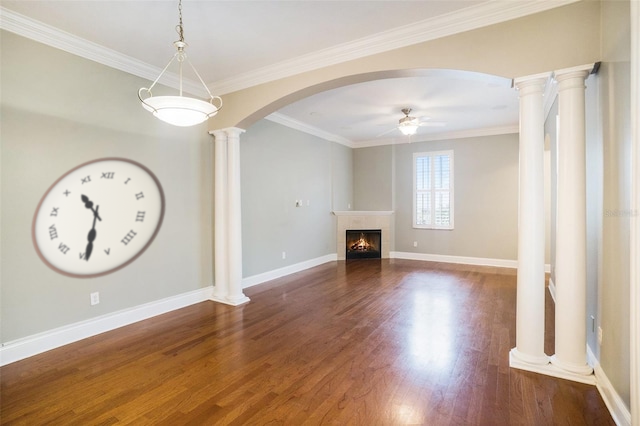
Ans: 10:29
